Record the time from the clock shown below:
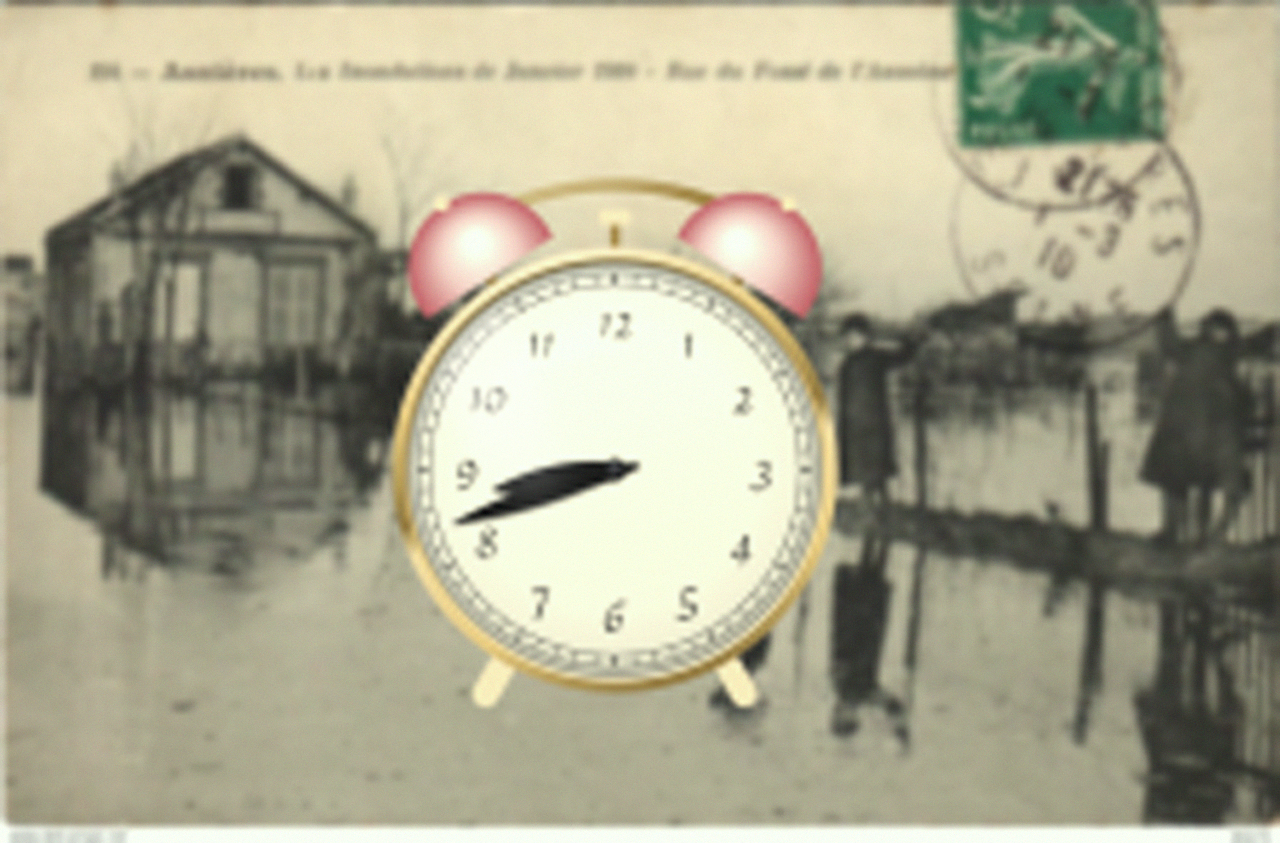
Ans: 8:42
